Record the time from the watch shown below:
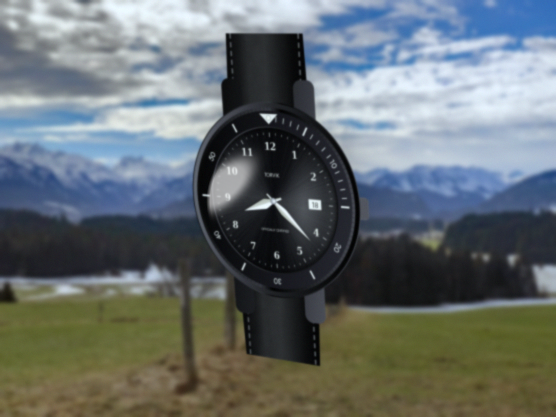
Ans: 8:22
